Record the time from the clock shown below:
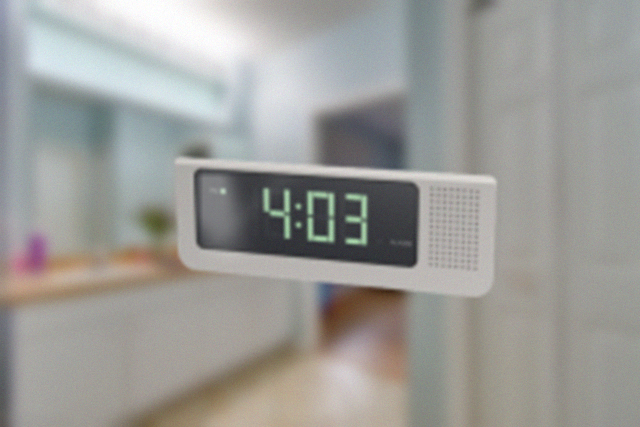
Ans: 4:03
